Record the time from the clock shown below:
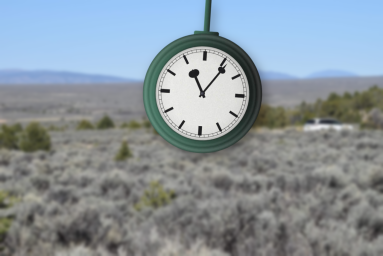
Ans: 11:06
